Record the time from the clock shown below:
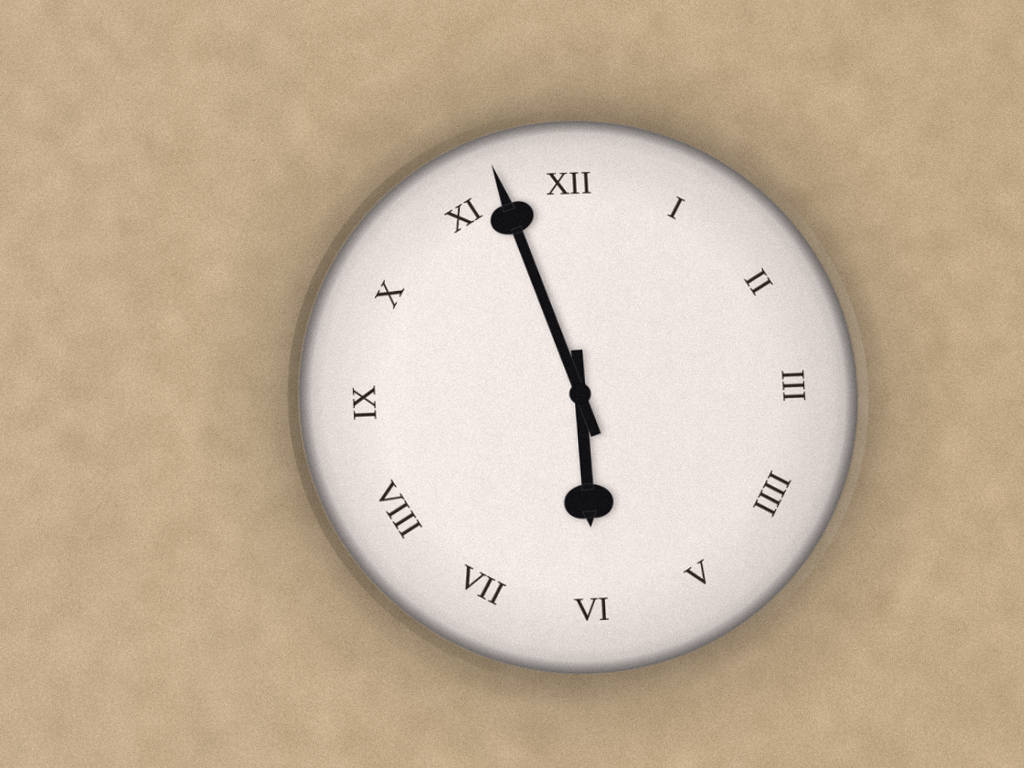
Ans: 5:57
